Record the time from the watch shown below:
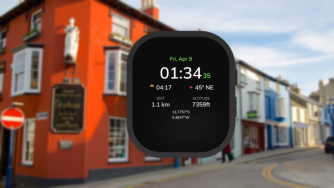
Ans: 1:34
